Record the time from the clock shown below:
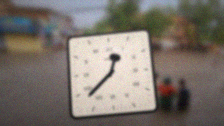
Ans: 12:38
